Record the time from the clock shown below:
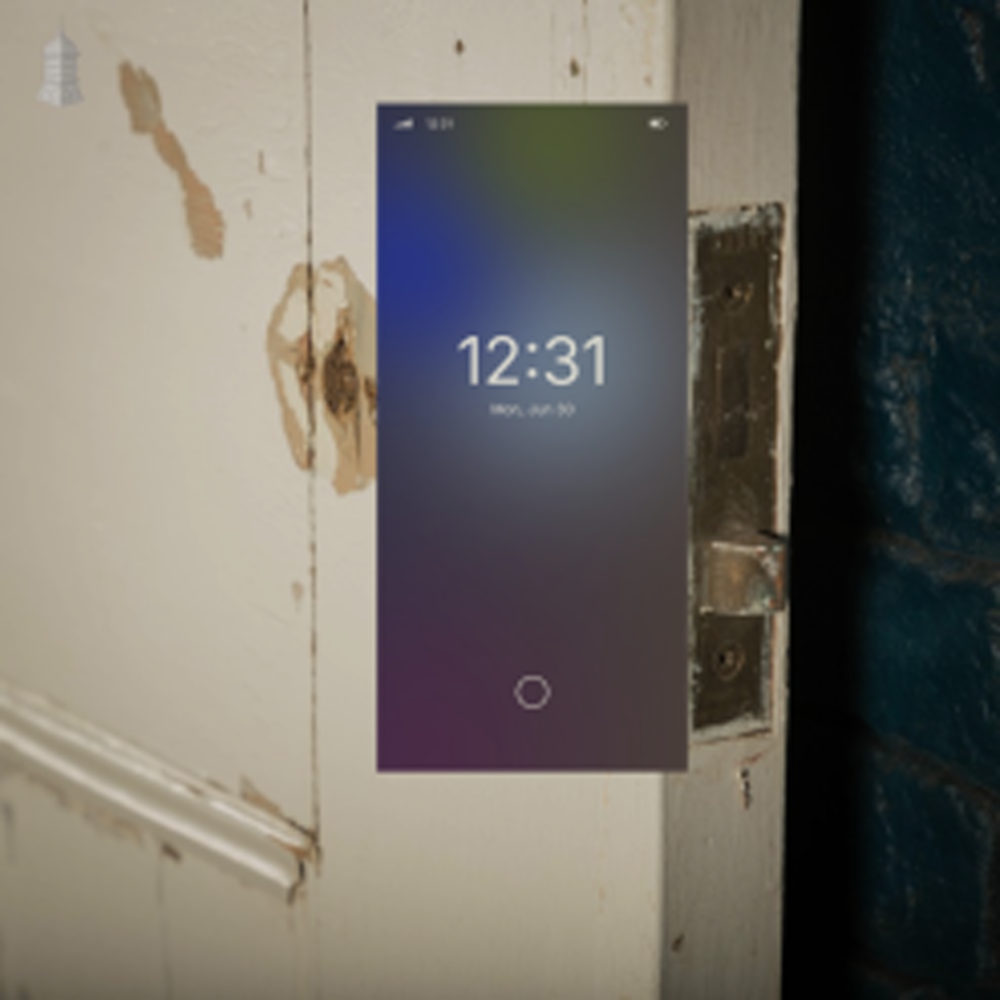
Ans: 12:31
